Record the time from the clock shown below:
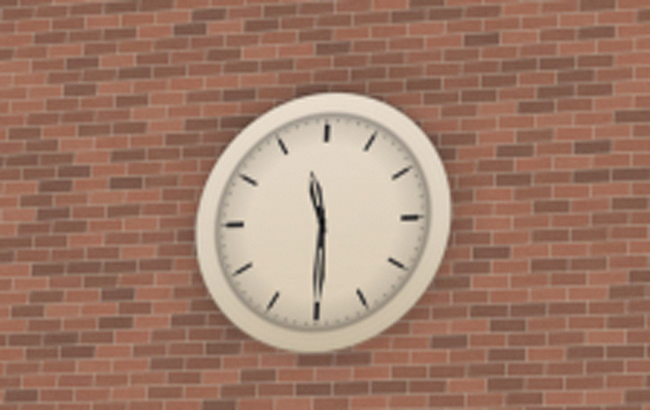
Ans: 11:30
